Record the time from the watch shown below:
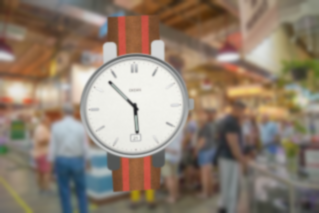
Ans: 5:53
